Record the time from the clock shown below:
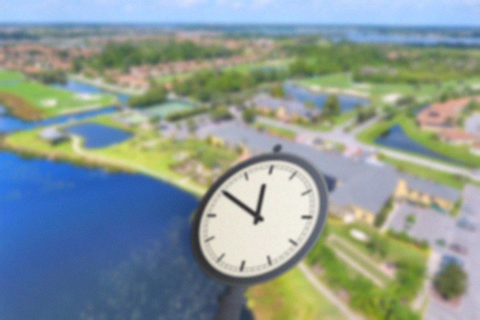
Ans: 11:50
